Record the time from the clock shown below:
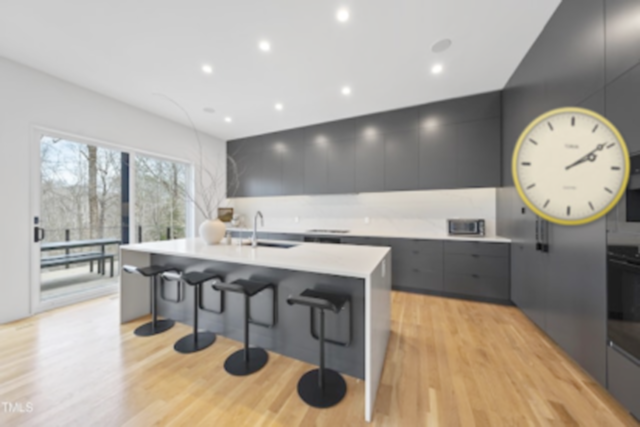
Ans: 2:09
